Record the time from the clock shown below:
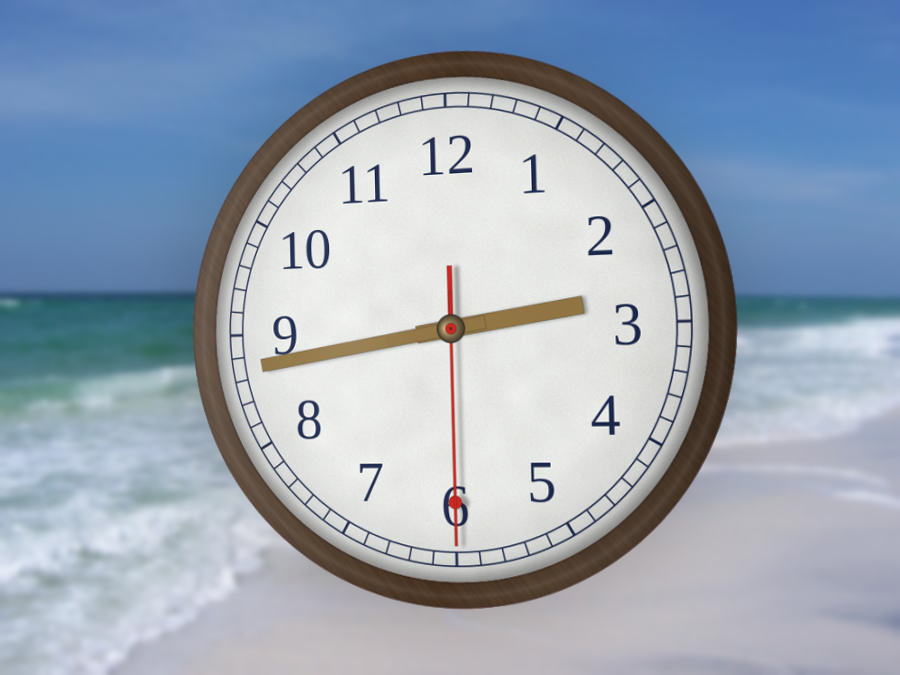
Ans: 2:43:30
